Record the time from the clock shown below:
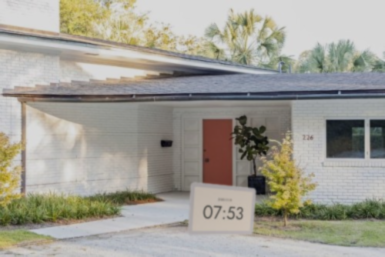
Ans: 7:53
